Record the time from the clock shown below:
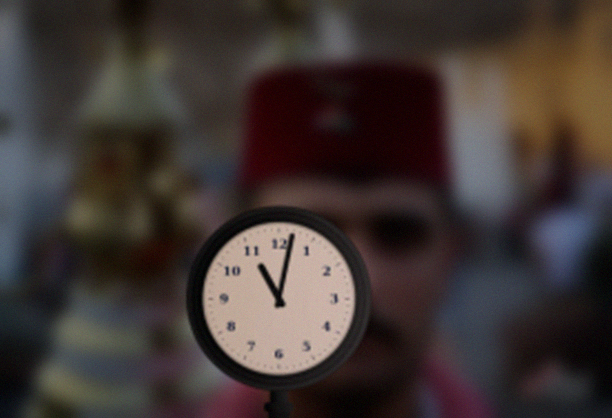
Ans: 11:02
